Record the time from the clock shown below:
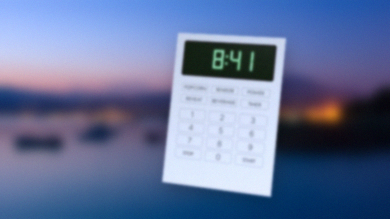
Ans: 8:41
